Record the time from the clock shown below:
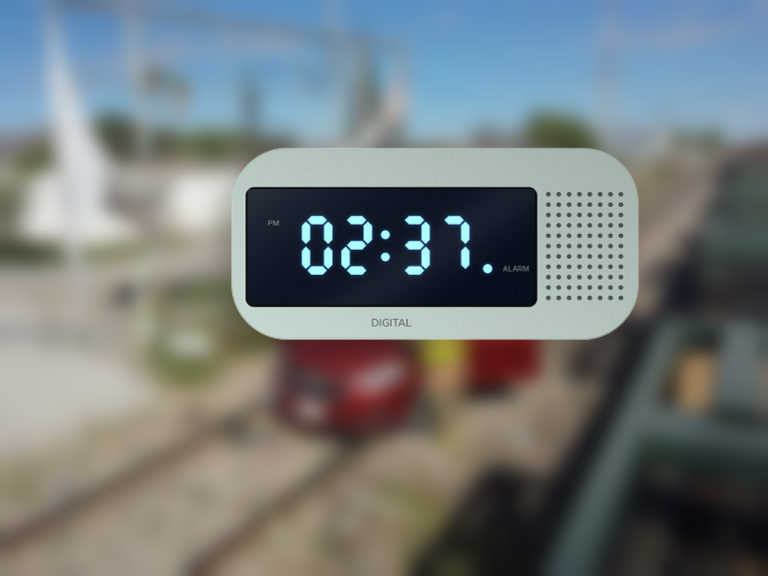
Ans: 2:37
